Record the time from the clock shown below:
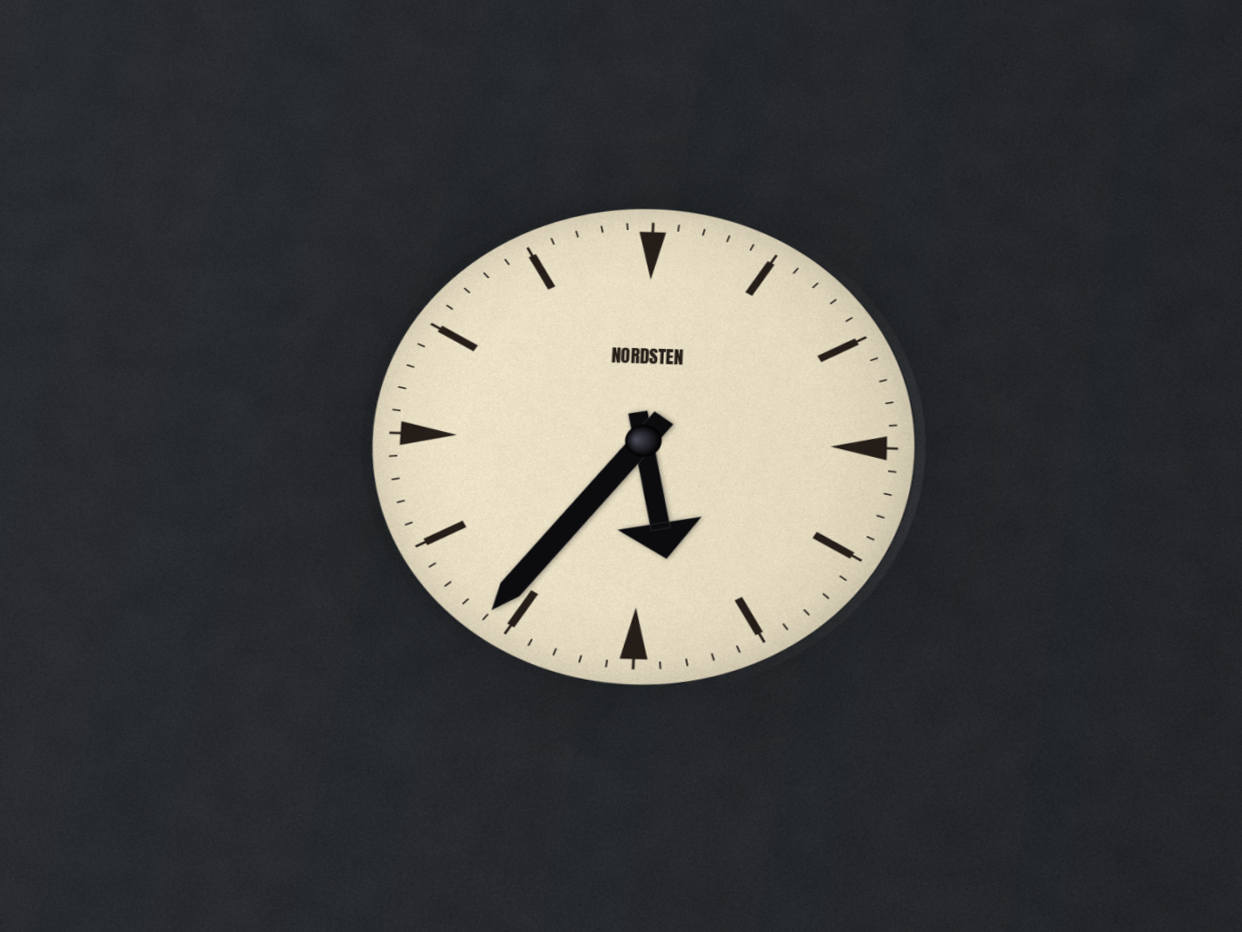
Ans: 5:36
